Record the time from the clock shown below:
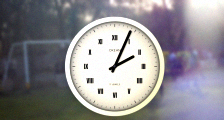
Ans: 2:04
